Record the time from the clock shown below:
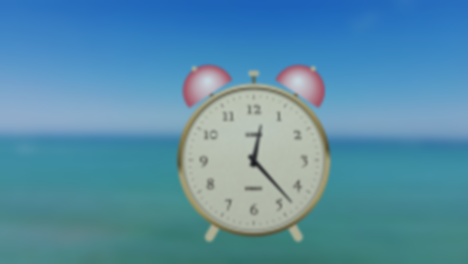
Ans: 12:23
